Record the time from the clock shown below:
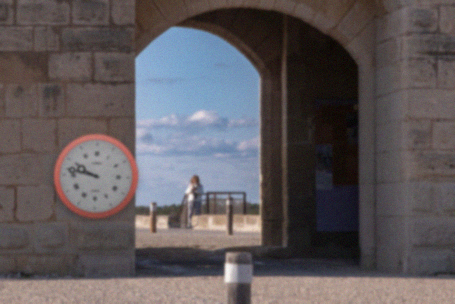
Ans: 9:47
